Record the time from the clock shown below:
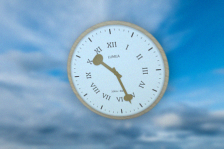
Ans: 10:27
